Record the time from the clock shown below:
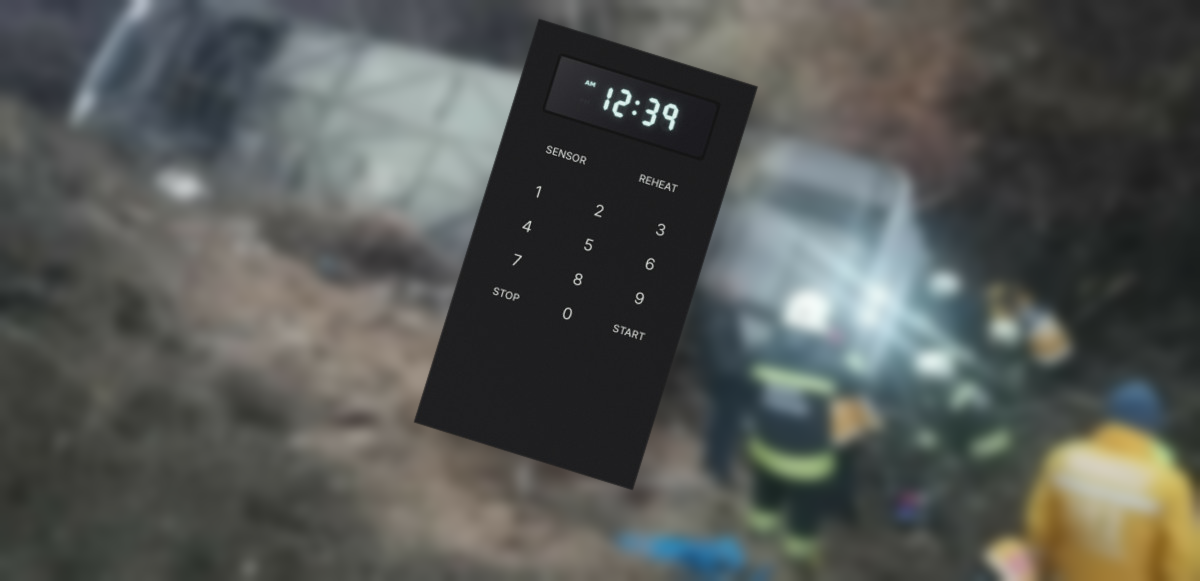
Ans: 12:39
